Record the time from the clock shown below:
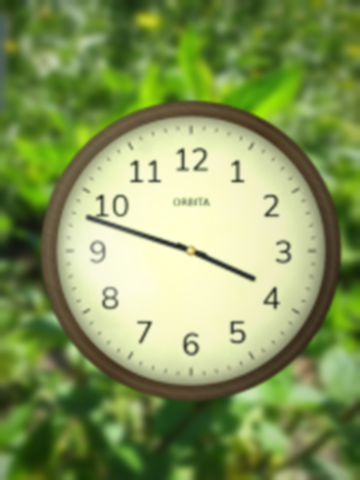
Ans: 3:48
